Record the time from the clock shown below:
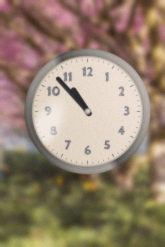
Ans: 10:53
